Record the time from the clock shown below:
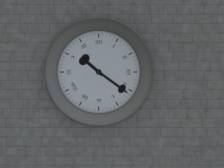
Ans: 10:21
